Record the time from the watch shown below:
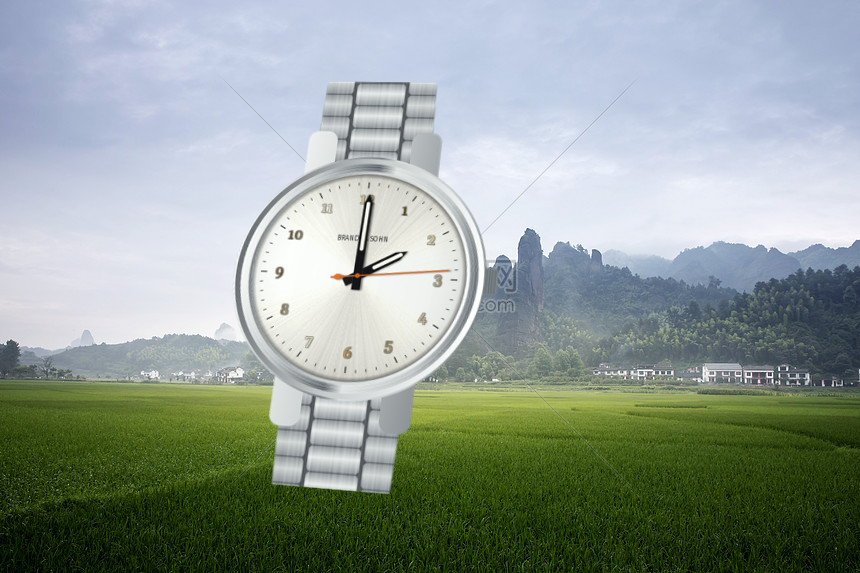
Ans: 2:00:14
